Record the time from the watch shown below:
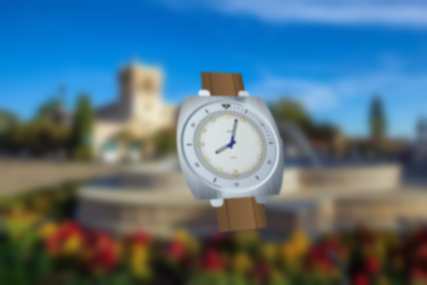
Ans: 8:03
